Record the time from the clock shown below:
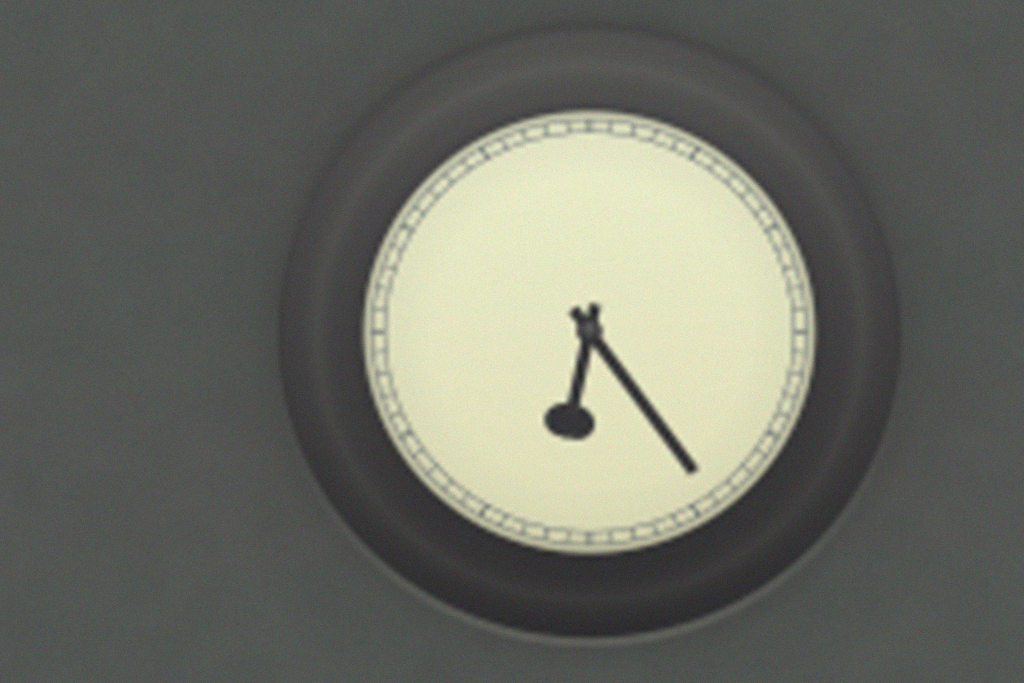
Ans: 6:24
